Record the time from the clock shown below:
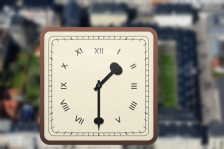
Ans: 1:30
